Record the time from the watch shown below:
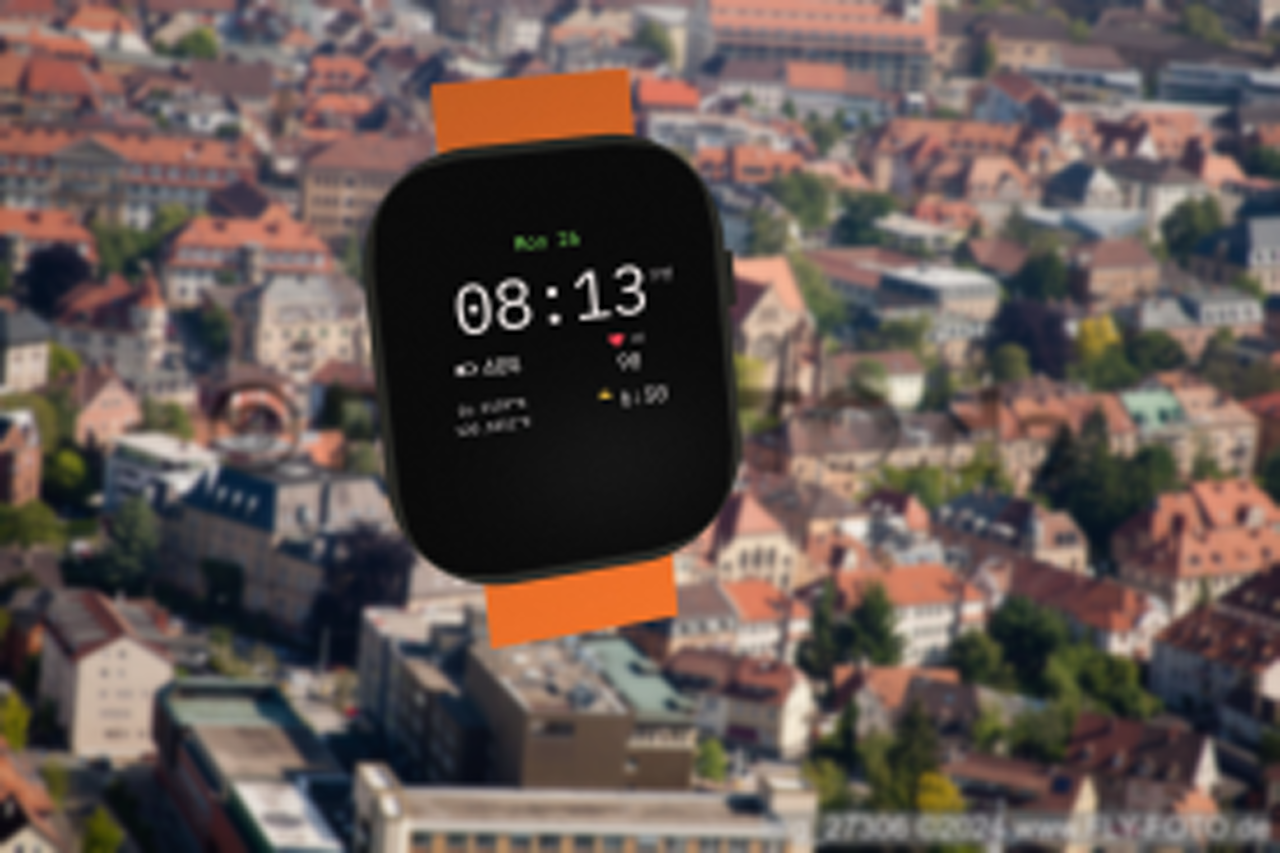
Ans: 8:13
